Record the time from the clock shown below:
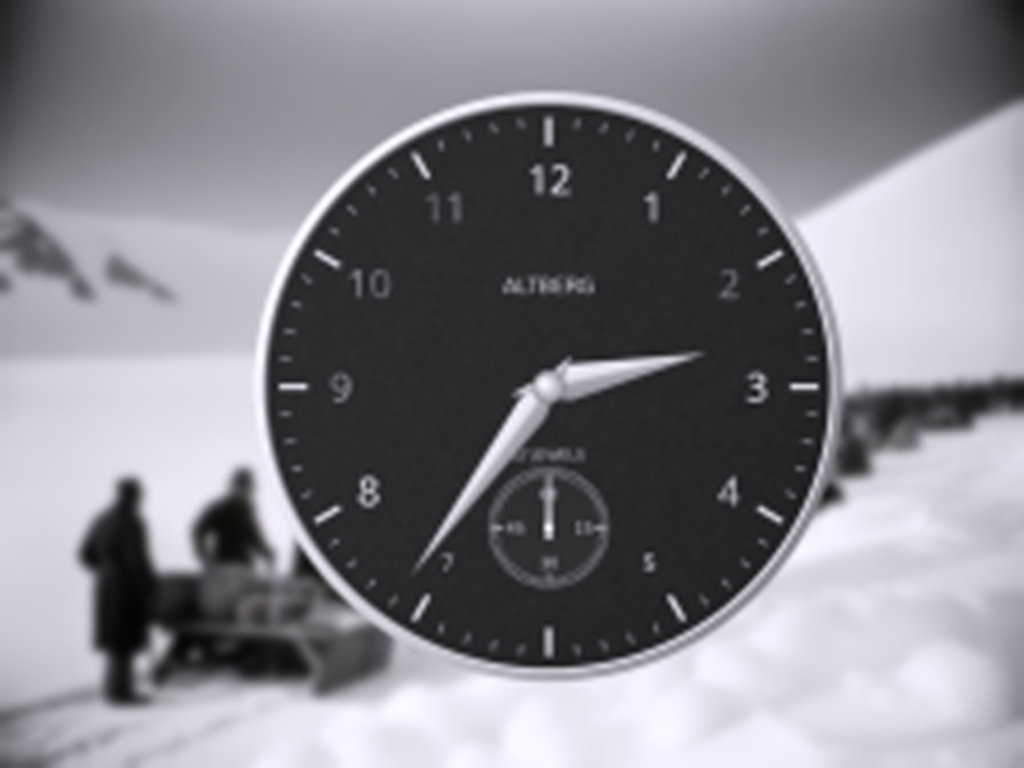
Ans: 2:36
